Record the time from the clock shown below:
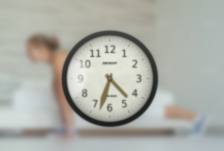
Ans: 4:33
